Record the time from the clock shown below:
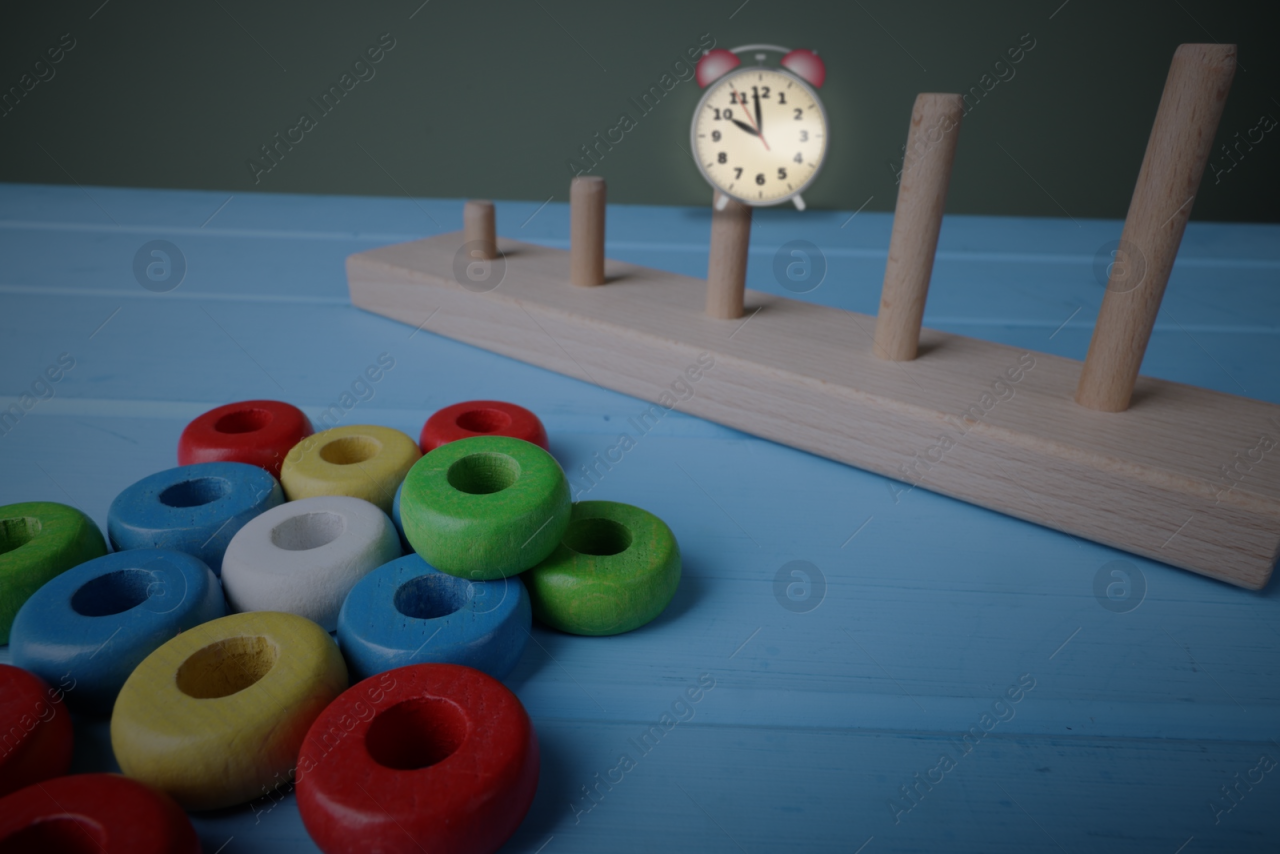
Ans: 9:58:55
